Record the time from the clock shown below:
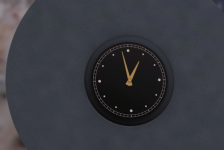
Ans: 12:58
